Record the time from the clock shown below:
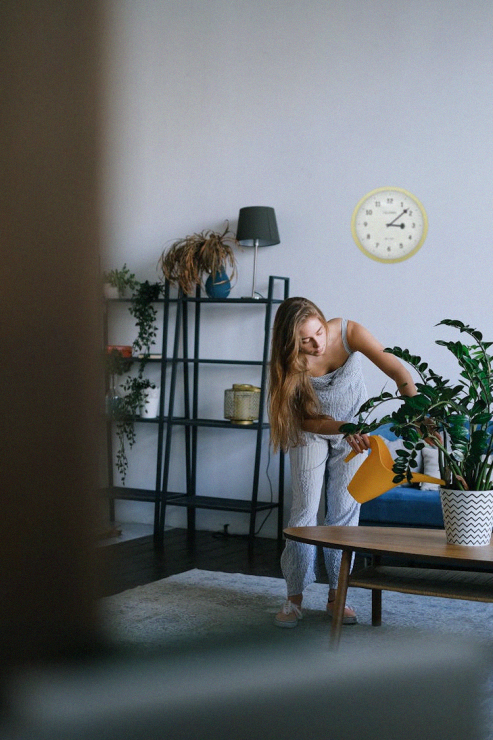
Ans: 3:08
